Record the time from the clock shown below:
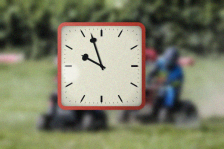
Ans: 9:57
